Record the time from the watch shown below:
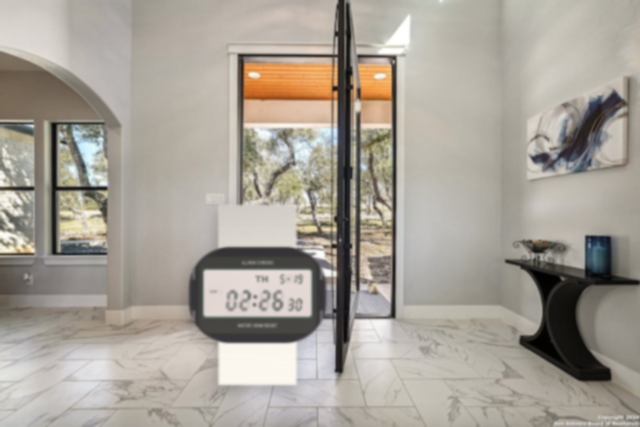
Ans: 2:26:30
